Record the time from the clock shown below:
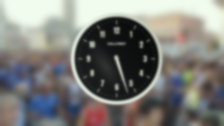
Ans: 5:27
